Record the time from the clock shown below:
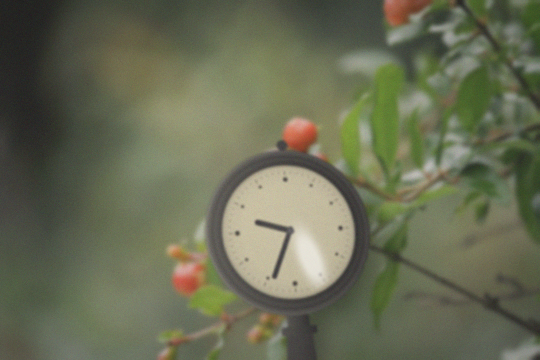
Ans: 9:34
